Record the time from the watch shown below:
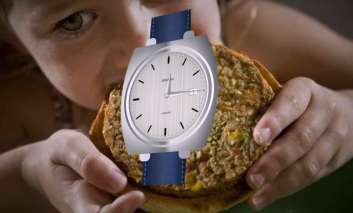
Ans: 12:15
